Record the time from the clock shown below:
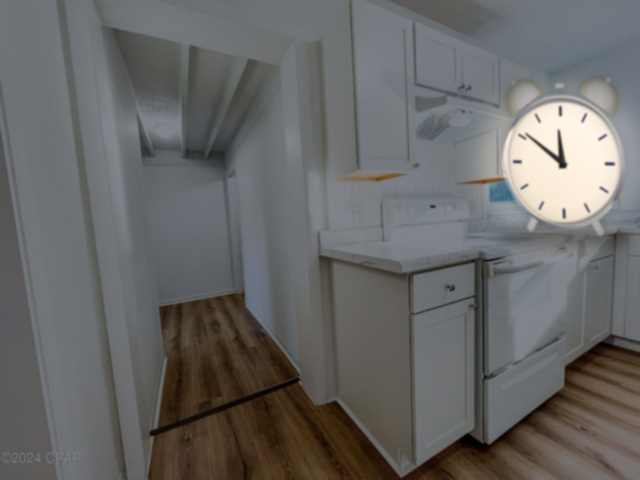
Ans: 11:51
